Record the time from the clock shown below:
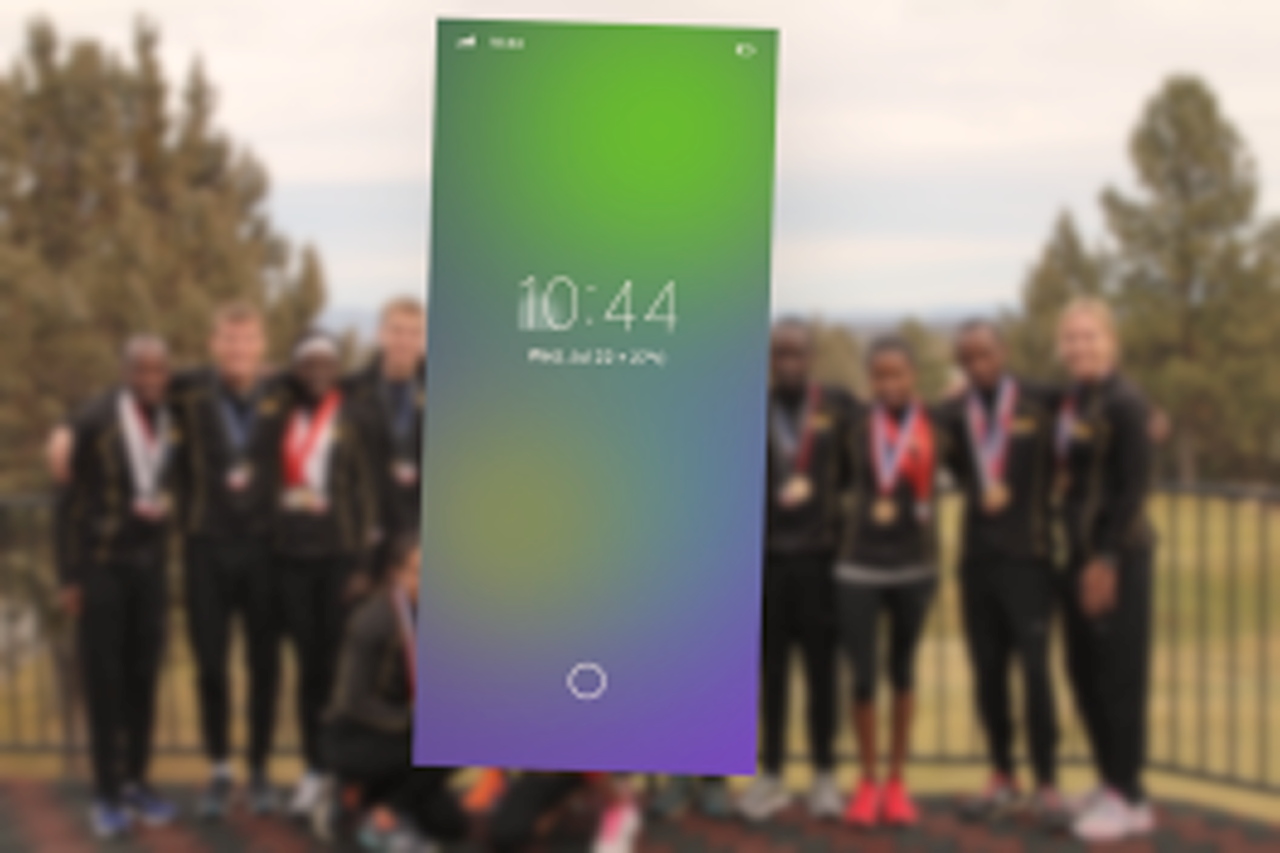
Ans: 10:44
